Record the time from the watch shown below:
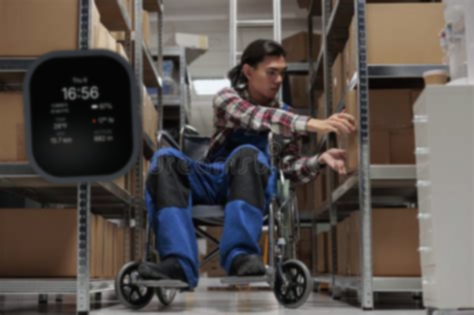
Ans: 16:56
